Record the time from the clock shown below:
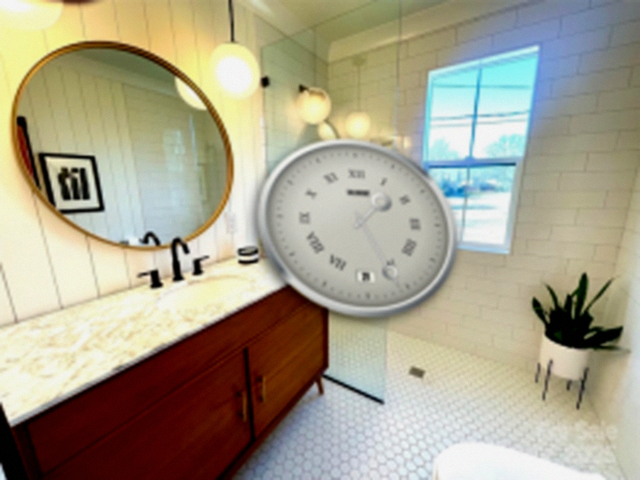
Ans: 1:26
